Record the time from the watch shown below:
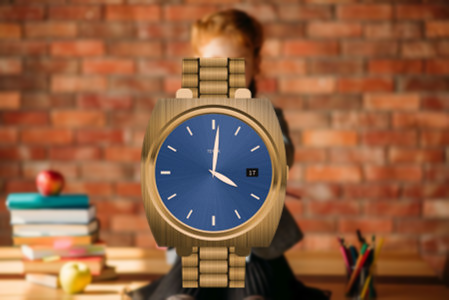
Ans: 4:01
